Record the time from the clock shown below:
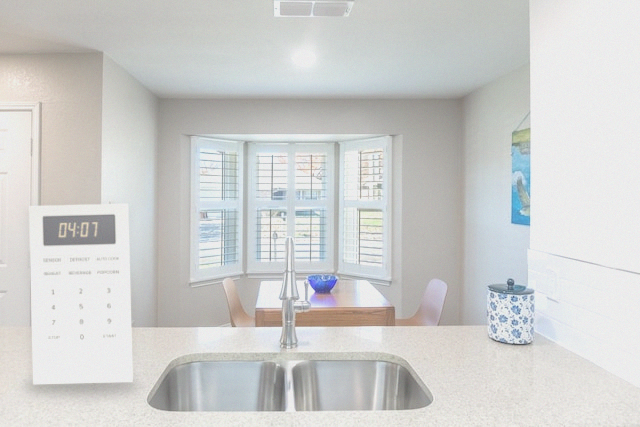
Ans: 4:07
